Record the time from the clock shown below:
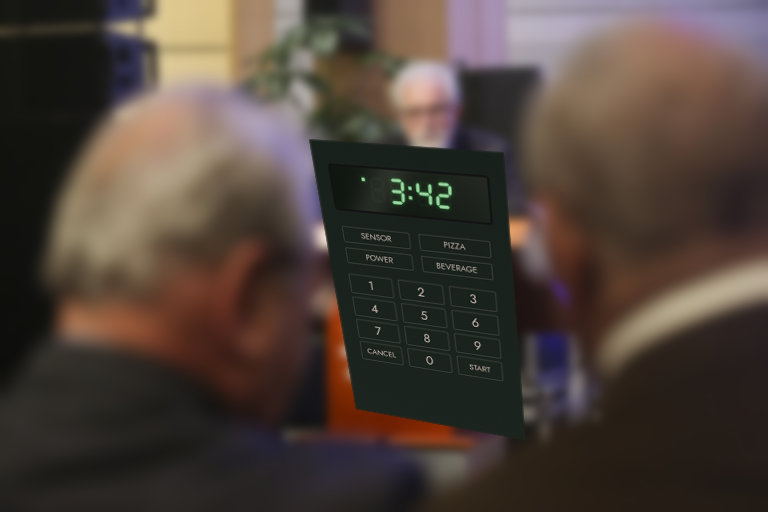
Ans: 3:42
